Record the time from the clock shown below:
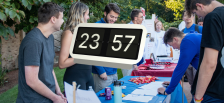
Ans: 23:57
